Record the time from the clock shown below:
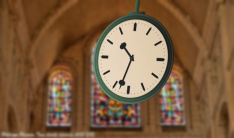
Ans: 10:33
